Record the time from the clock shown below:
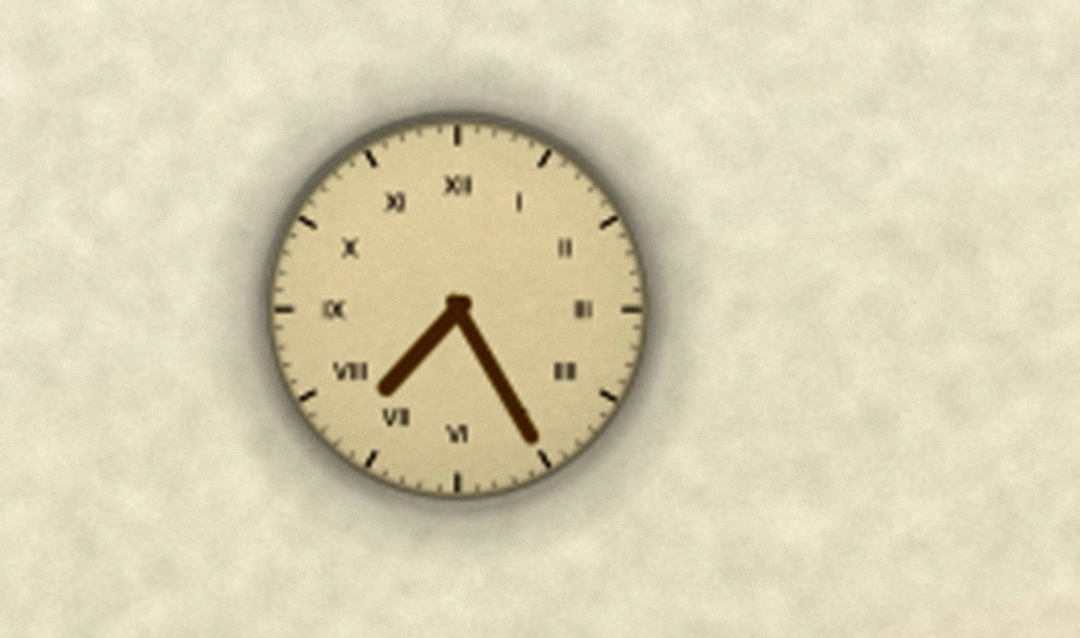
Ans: 7:25
